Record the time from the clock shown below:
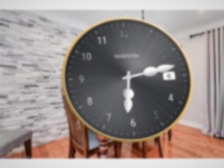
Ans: 6:13
